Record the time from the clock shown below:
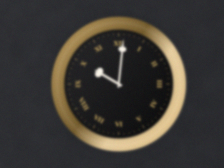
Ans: 10:01
